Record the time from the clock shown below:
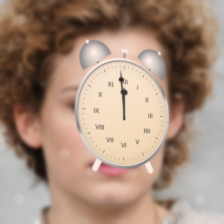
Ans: 11:59
